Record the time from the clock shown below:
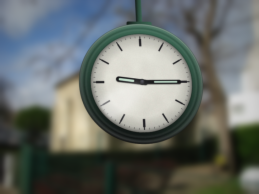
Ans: 9:15
